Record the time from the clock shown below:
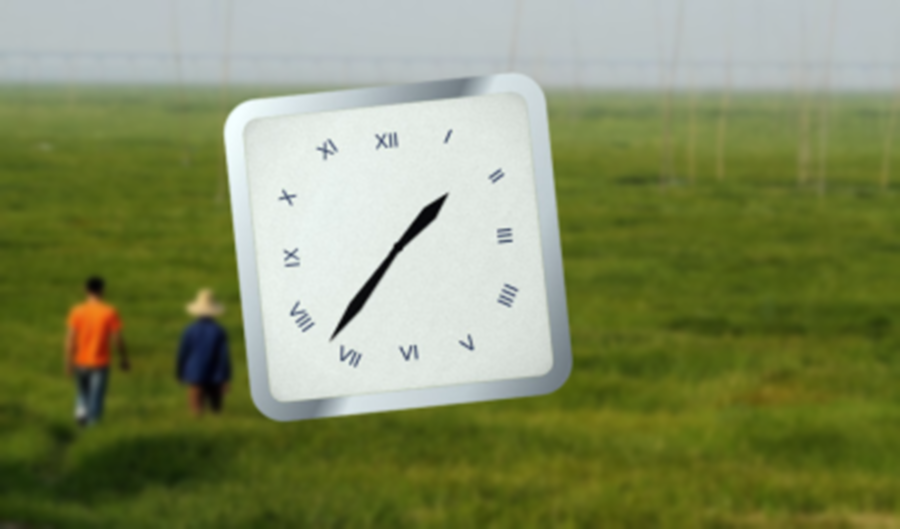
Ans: 1:37
